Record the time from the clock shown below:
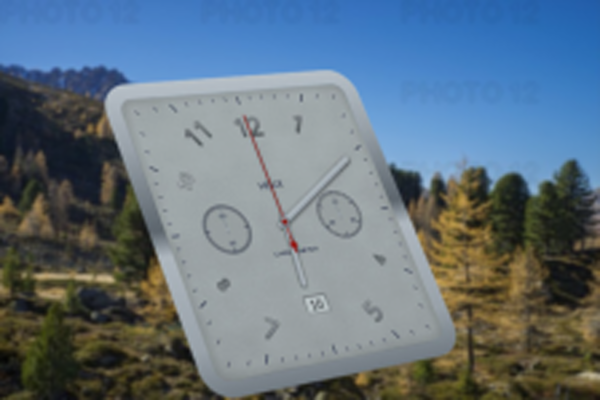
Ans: 6:10
